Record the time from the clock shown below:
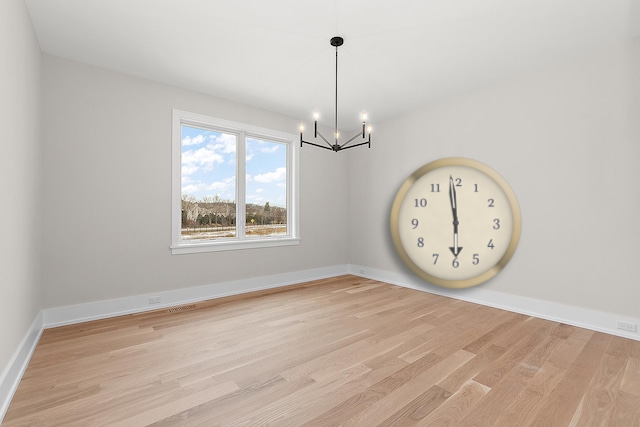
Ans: 5:59
